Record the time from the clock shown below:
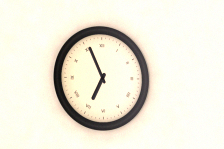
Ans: 6:56
